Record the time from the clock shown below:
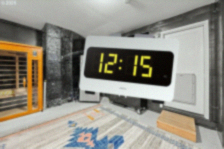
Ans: 12:15
